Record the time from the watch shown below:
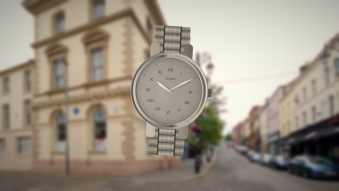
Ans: 10:10
